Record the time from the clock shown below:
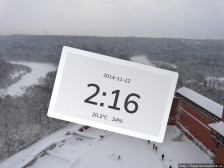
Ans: 2:16
